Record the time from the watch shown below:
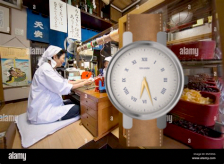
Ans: 6:27
